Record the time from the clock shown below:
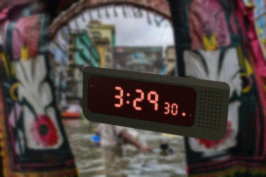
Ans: 3:29:30
